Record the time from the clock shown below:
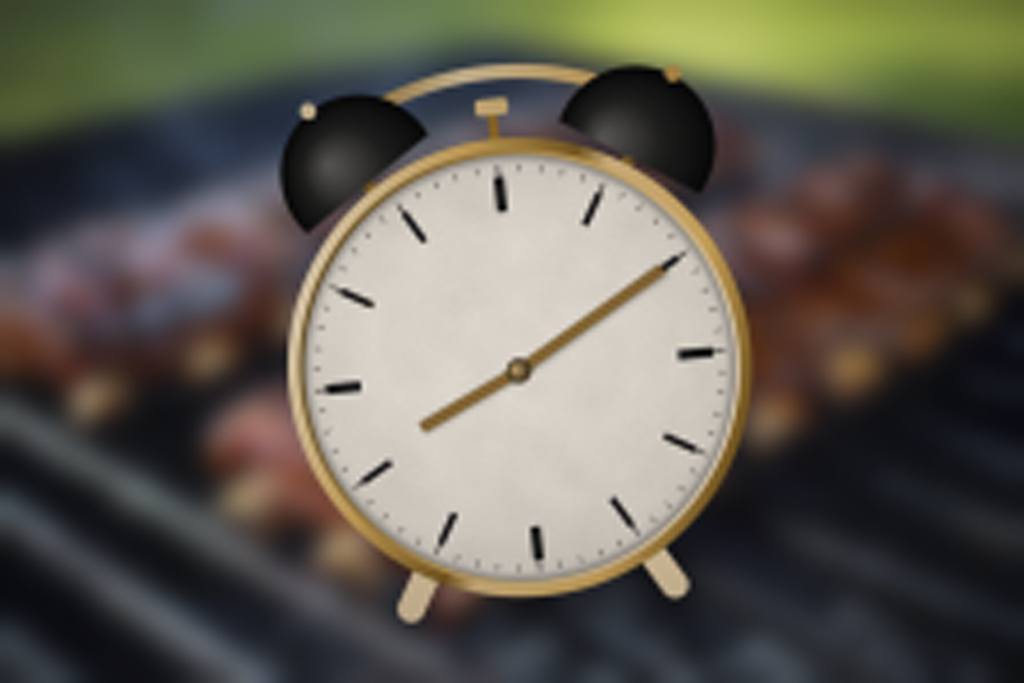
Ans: 8:10
